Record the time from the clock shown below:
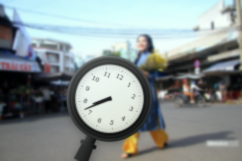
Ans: 7:37
